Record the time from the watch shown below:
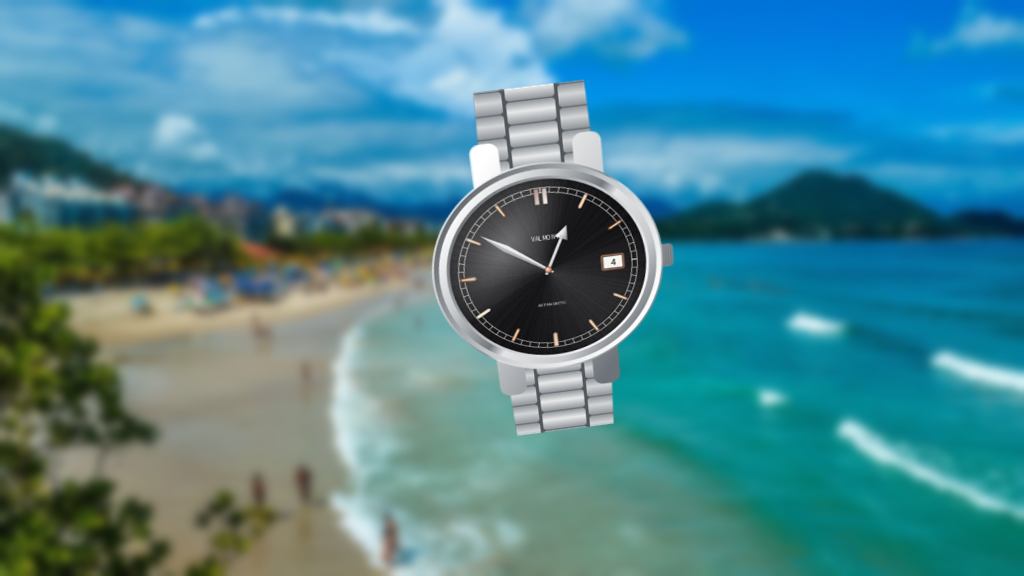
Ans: 12:51
